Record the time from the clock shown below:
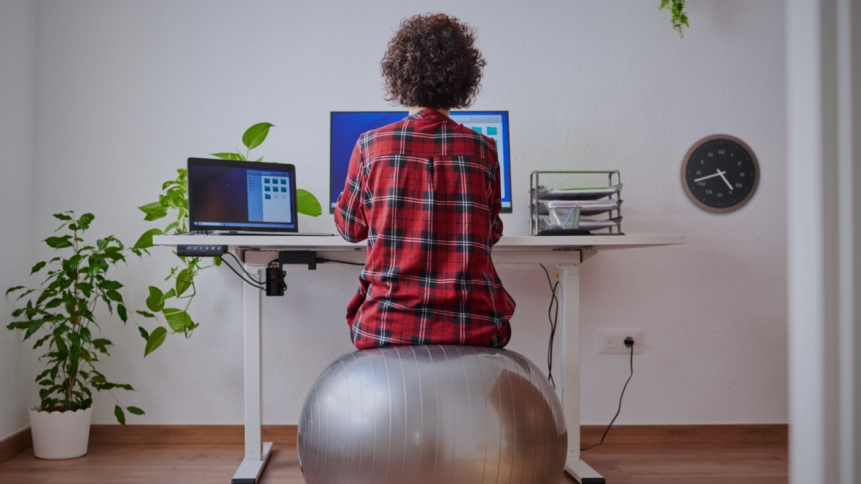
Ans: 4:42
